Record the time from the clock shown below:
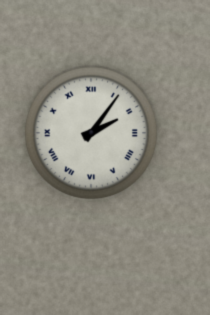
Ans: 2:06
